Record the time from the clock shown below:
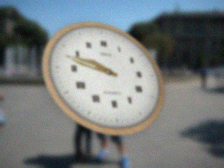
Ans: 9:48
